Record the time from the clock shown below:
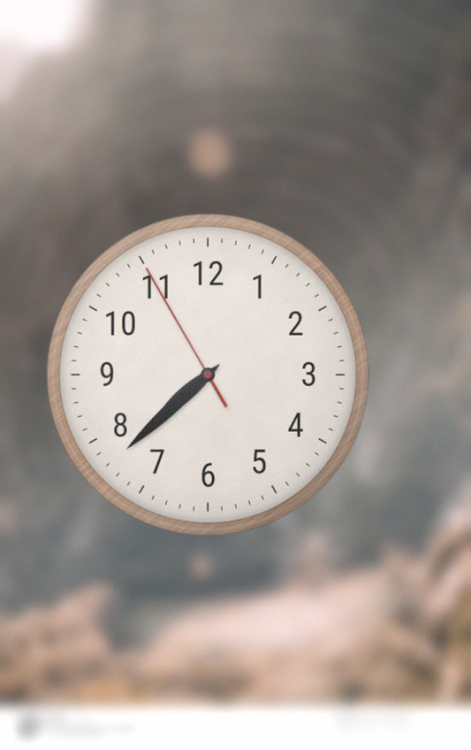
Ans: 7:37:55
